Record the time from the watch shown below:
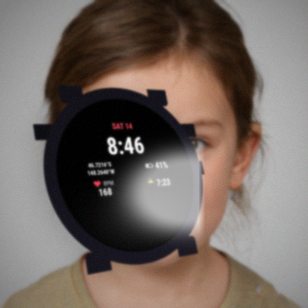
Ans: 8:46
